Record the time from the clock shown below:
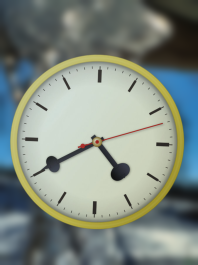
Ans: 4:40:12
